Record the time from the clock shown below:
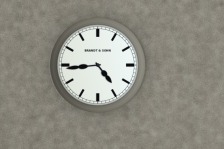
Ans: 4:44
